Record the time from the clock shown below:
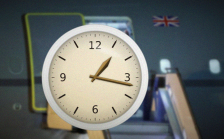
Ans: 1:17
